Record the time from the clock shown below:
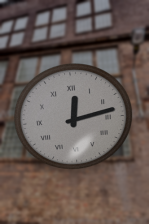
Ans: 12:13
